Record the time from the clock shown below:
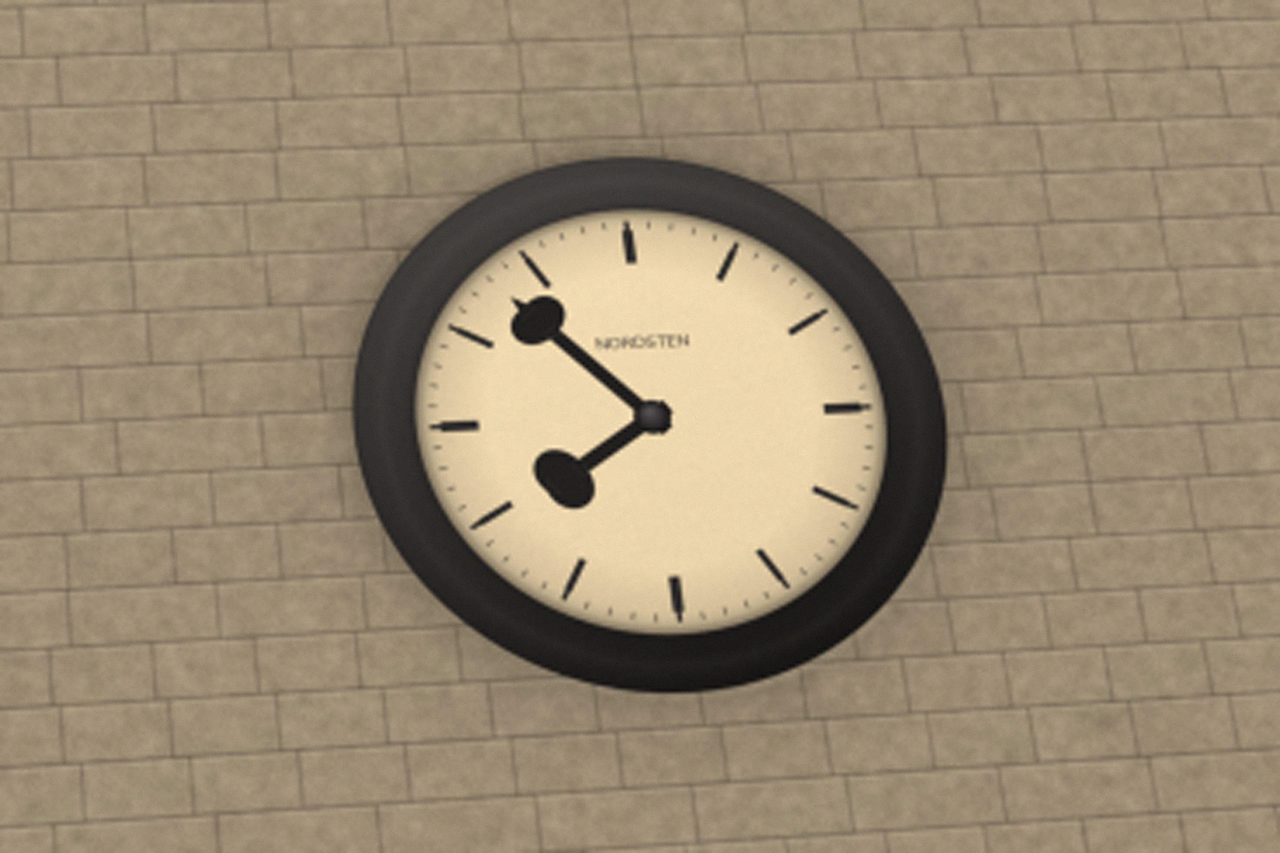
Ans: 7:53
